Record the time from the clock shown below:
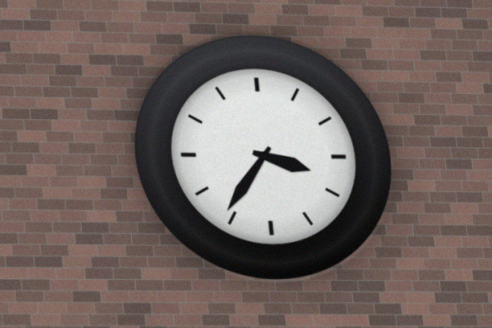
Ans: 3:36
